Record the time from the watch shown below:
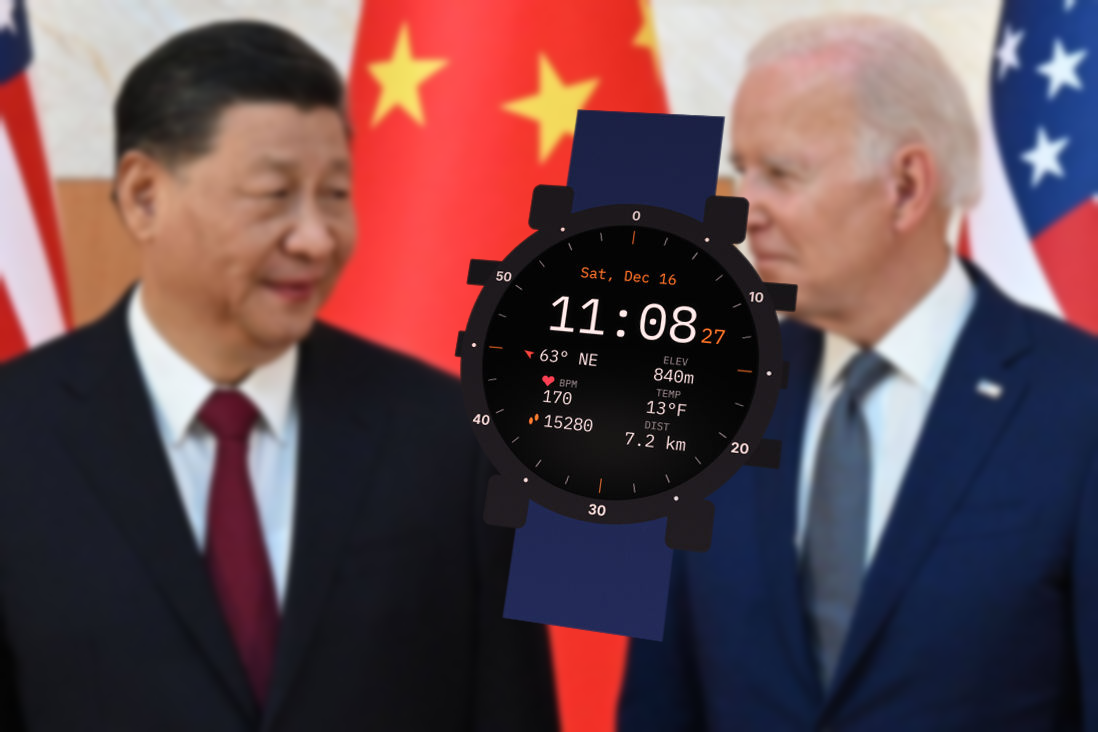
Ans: 11:08:27
